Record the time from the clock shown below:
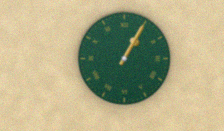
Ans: 1:05
